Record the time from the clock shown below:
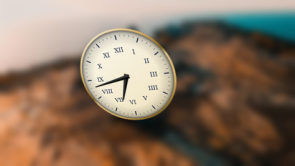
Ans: 6:43
